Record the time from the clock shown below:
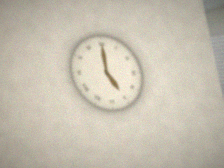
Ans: 5:00
